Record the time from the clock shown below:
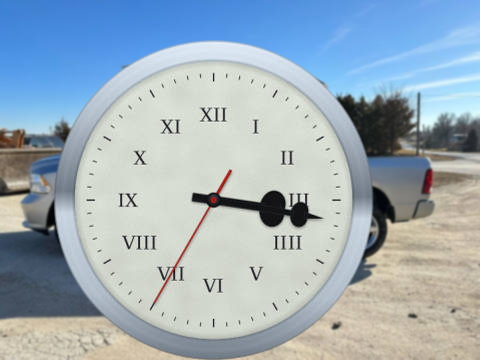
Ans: 3:16:35
